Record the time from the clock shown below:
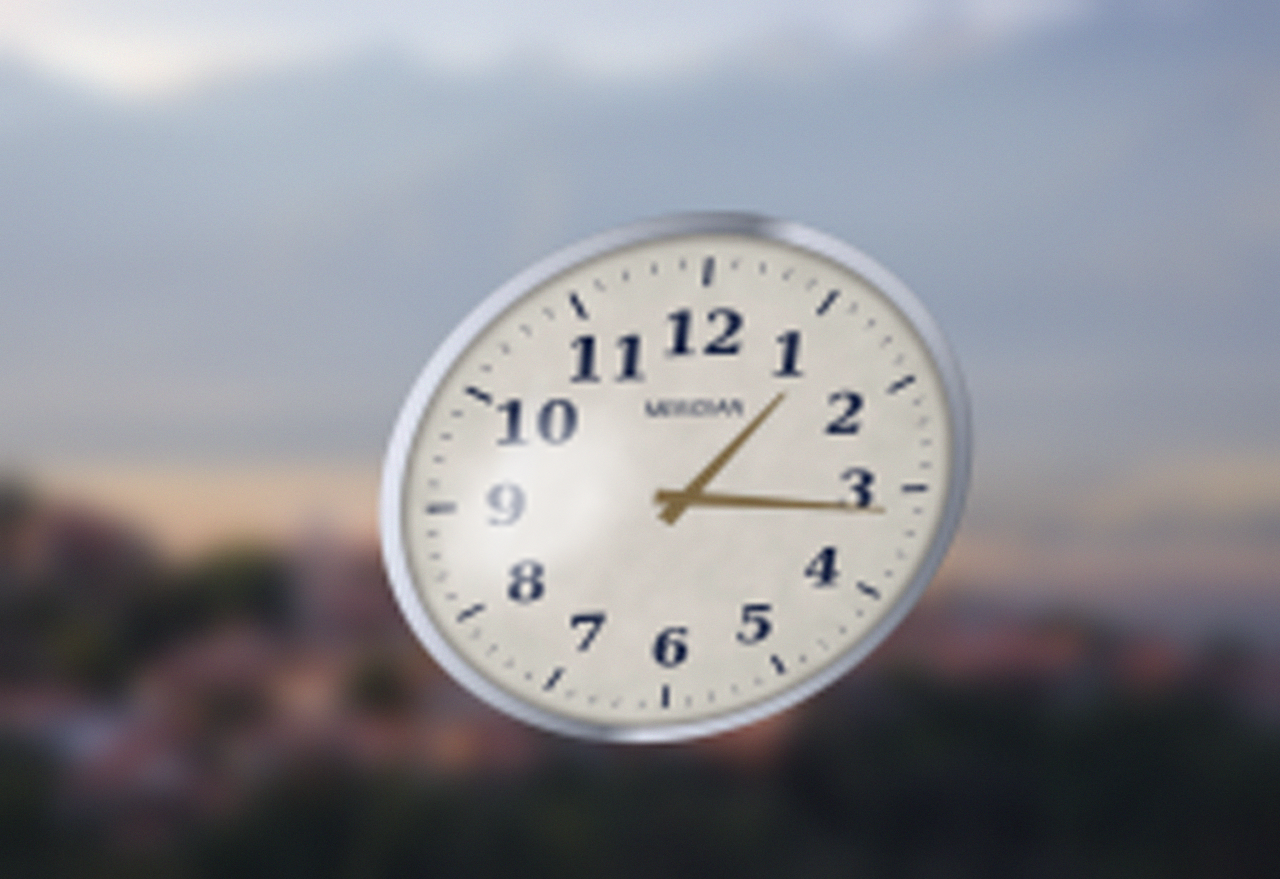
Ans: 1:16
